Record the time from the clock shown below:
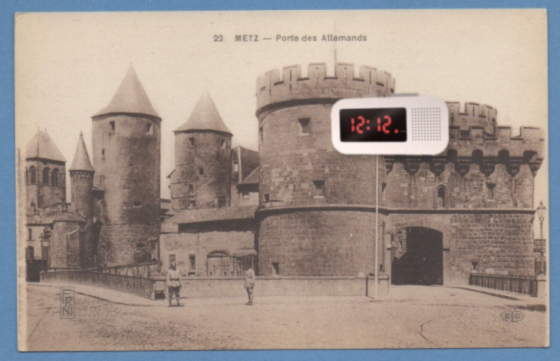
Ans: 12:12
